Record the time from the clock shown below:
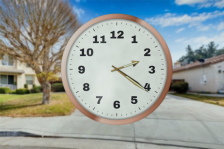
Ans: 2:21
